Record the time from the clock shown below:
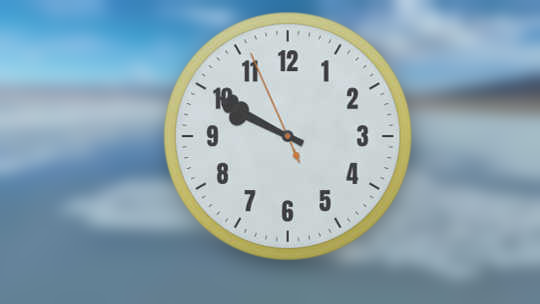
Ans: 9:49:56
